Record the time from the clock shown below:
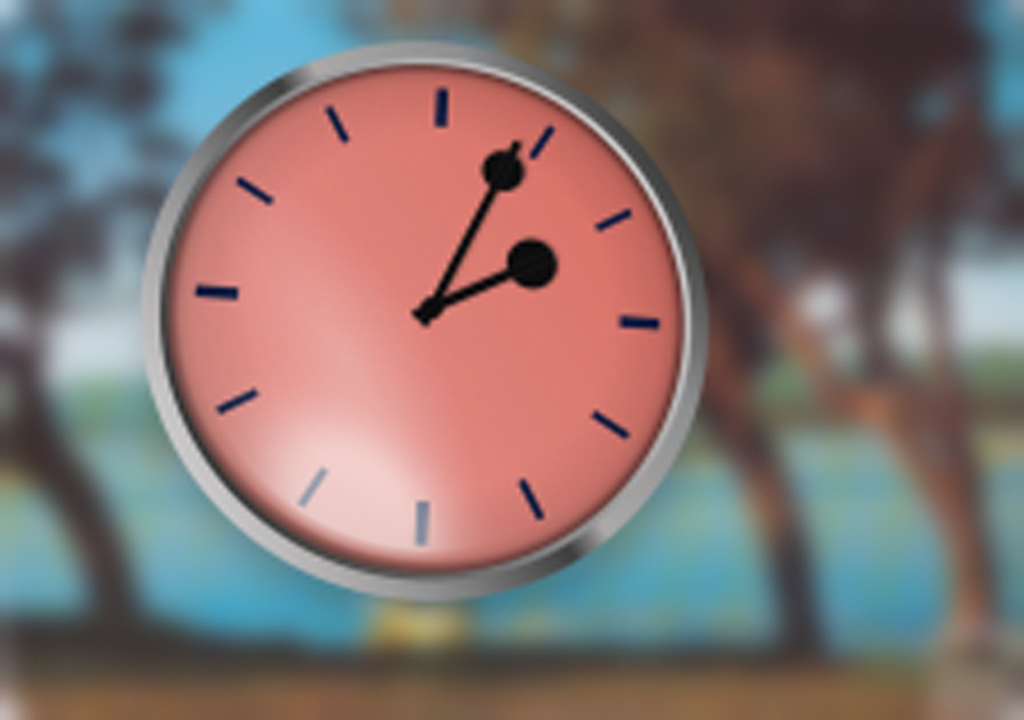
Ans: 2:04
